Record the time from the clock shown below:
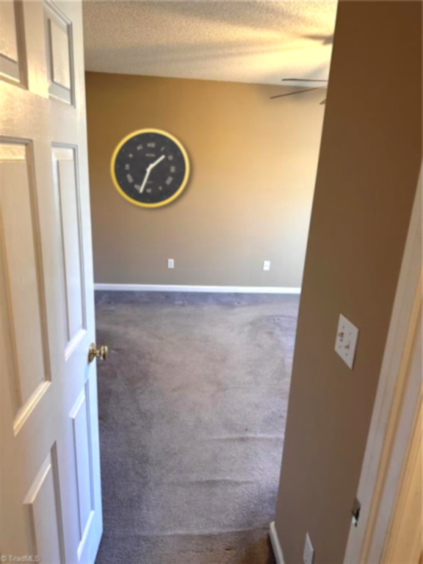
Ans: 1:33
